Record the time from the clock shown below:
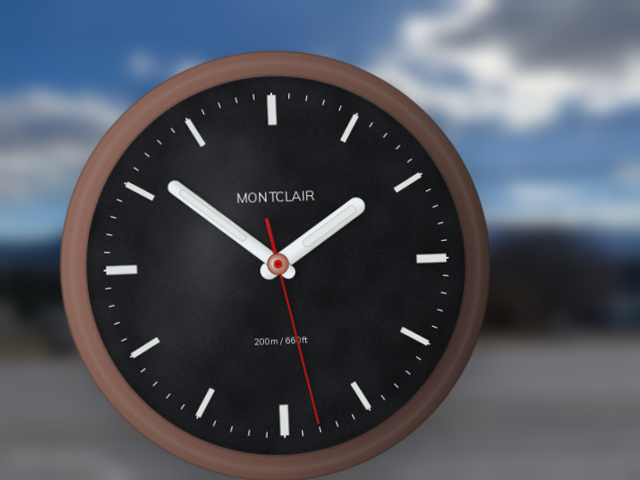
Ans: 1:51:28
